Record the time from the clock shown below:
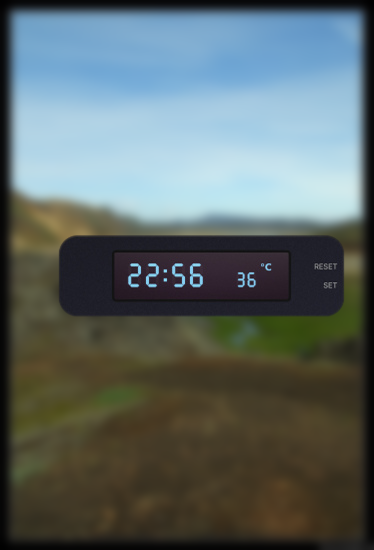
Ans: 22:56
